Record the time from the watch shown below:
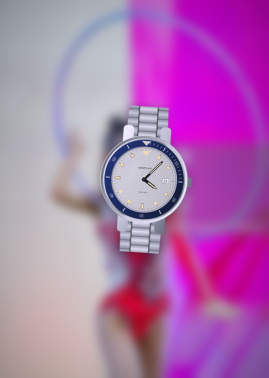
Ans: 4:07
